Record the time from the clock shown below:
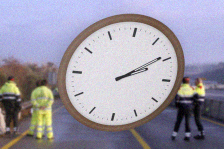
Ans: 2:09
